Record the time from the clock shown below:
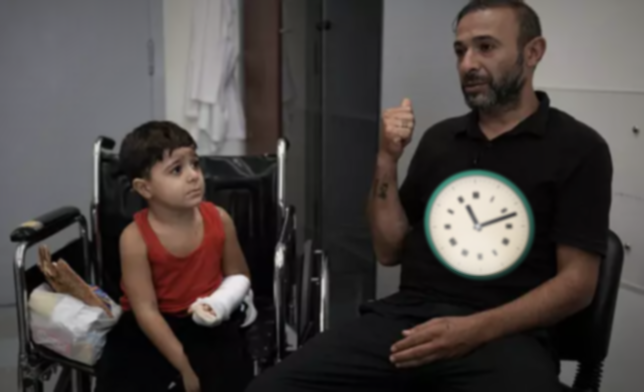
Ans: 11:12
